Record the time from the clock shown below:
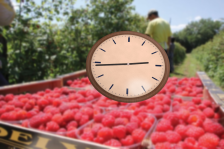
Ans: 2:44
